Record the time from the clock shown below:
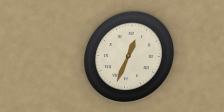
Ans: 12:33
